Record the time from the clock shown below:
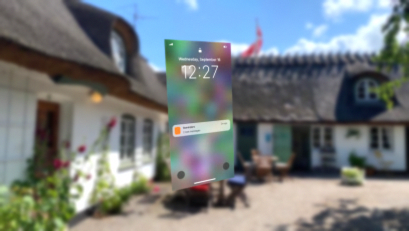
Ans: 12:27
